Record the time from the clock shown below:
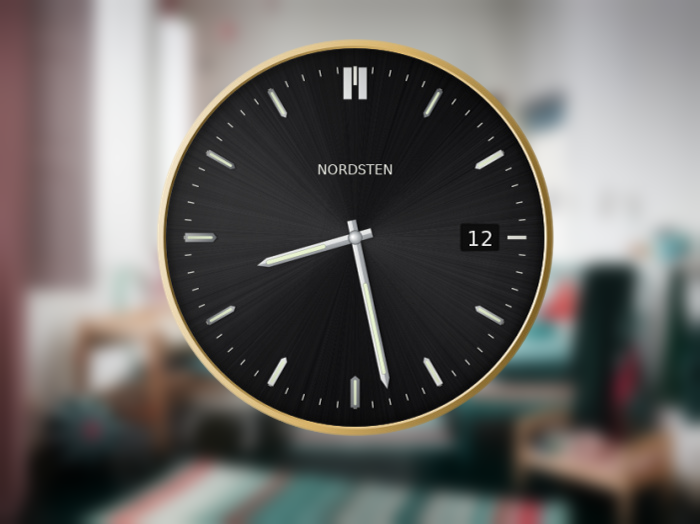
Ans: 8:28
